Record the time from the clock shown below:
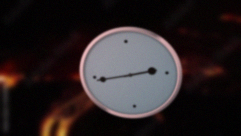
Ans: 2:44
